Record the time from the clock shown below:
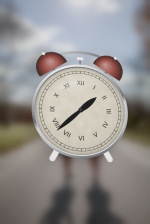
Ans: 1:38
